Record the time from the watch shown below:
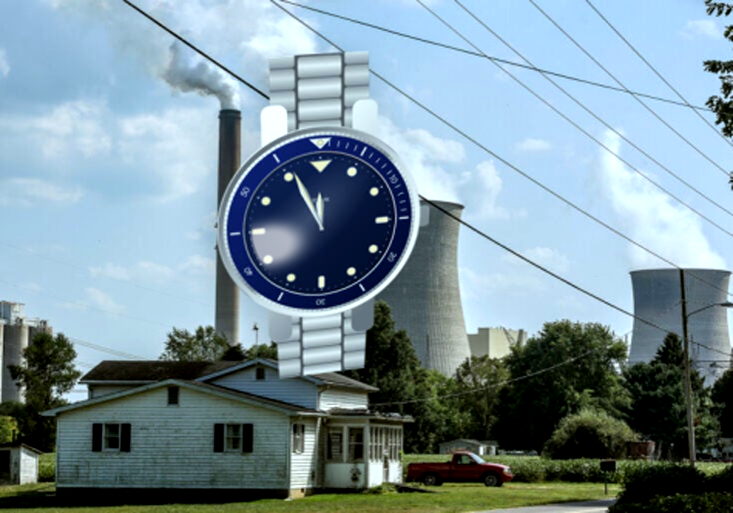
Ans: 11:56
